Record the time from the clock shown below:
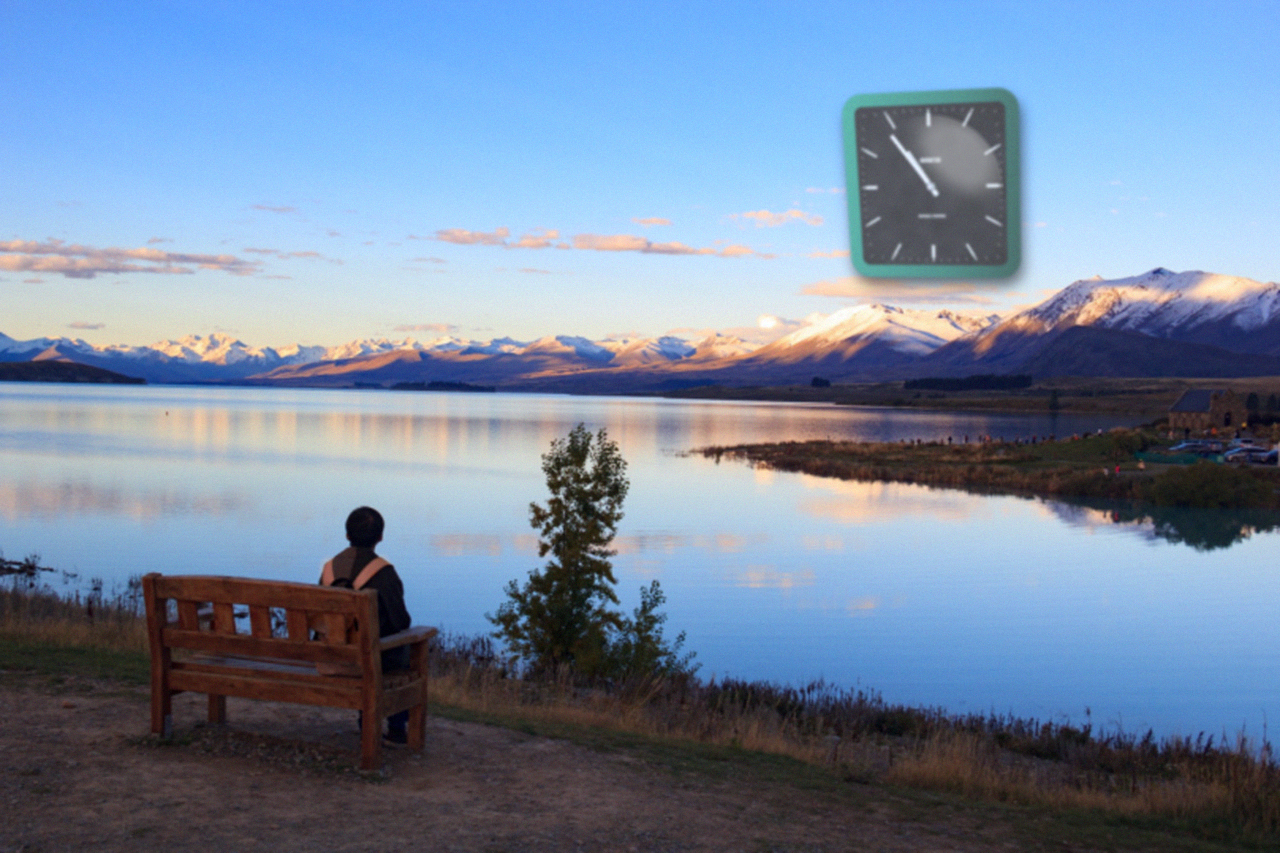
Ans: 10:54
